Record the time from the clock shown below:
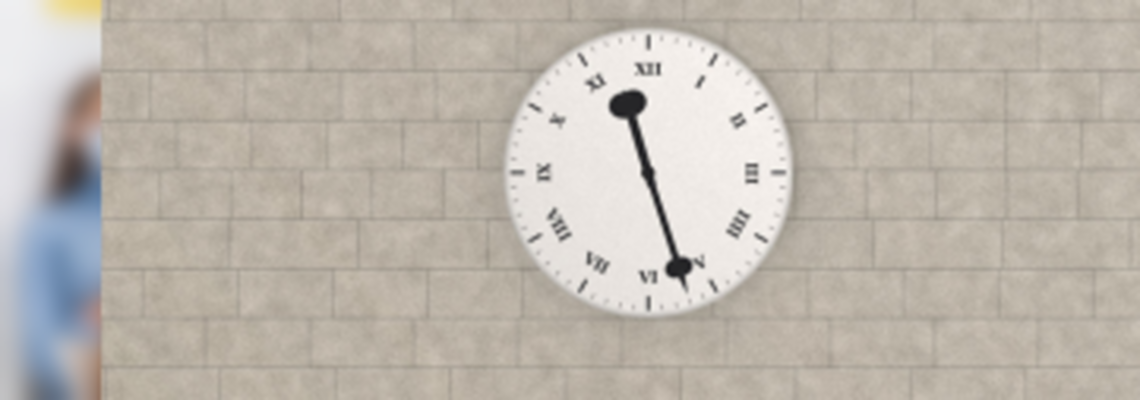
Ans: 11:27
